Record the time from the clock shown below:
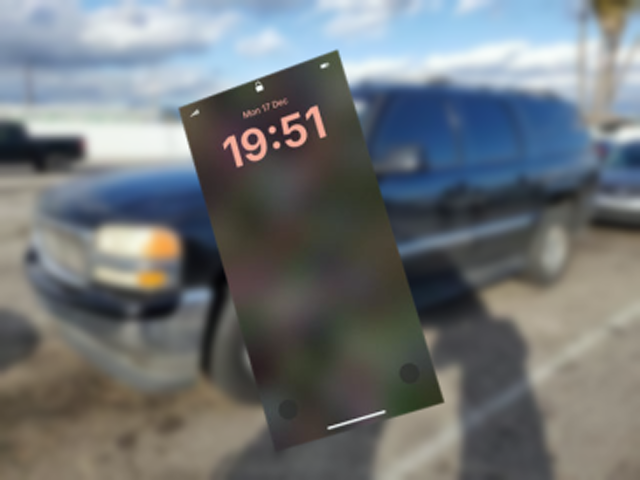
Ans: 19:51
